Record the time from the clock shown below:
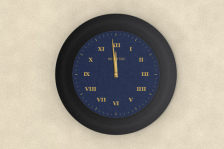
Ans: 11:59
